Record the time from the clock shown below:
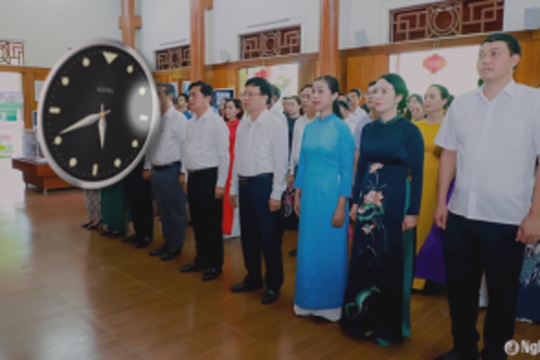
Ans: 5:41
